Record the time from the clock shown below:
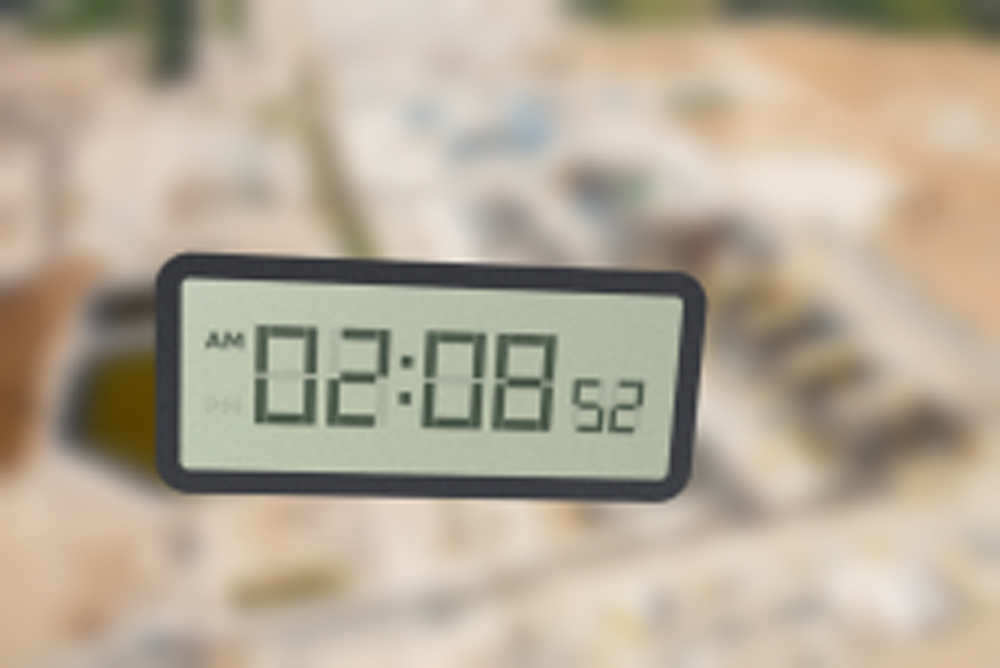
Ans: 2:08:52
